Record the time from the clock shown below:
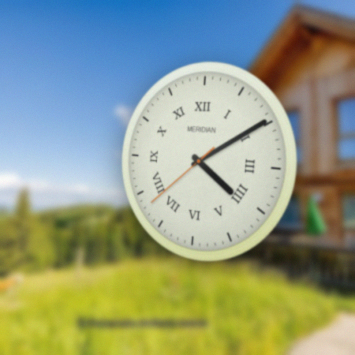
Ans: 4:09:38
